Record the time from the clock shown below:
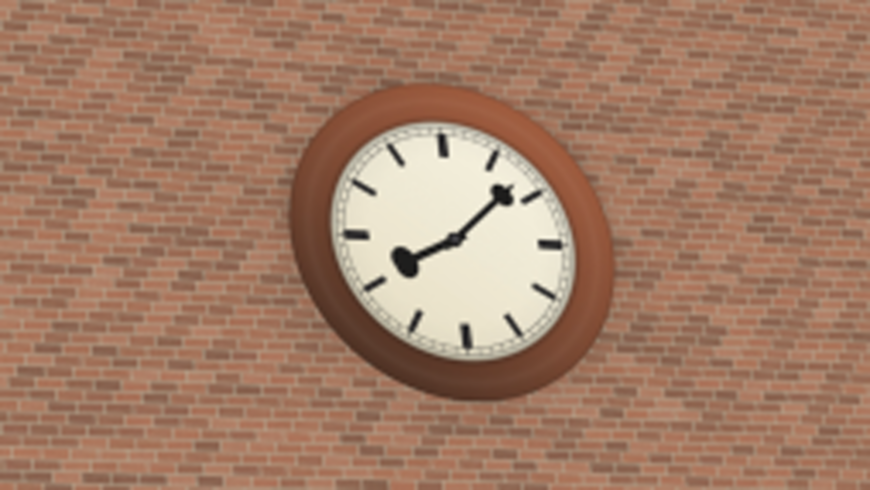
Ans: 8:08
